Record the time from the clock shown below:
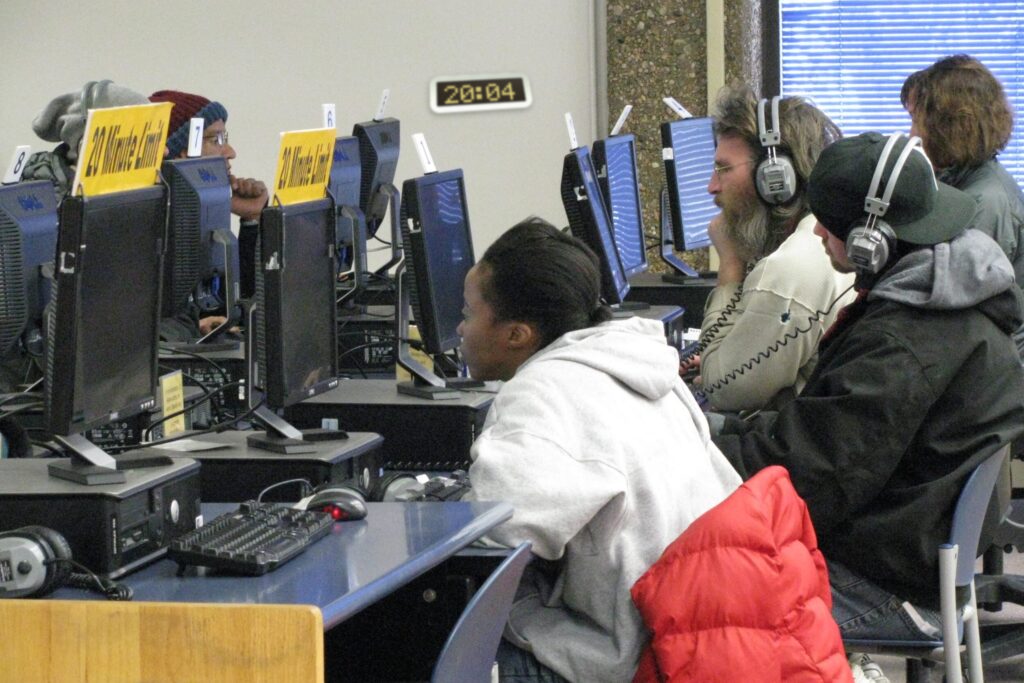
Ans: 20:04
